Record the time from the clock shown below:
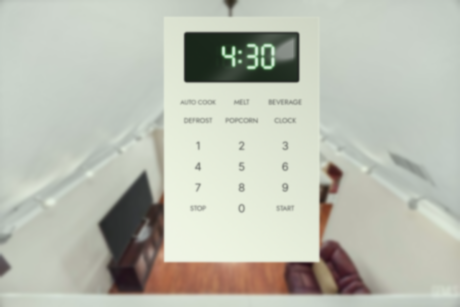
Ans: 4:30
